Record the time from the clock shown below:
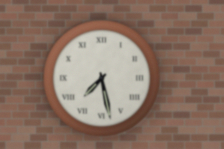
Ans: 7:28
